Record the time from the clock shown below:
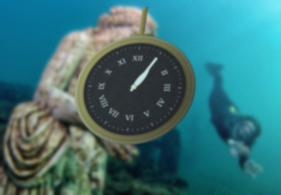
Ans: 1:05
